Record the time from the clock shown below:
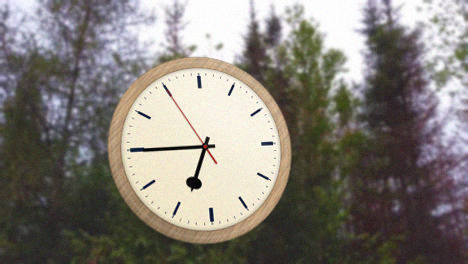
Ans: 6:44:55
